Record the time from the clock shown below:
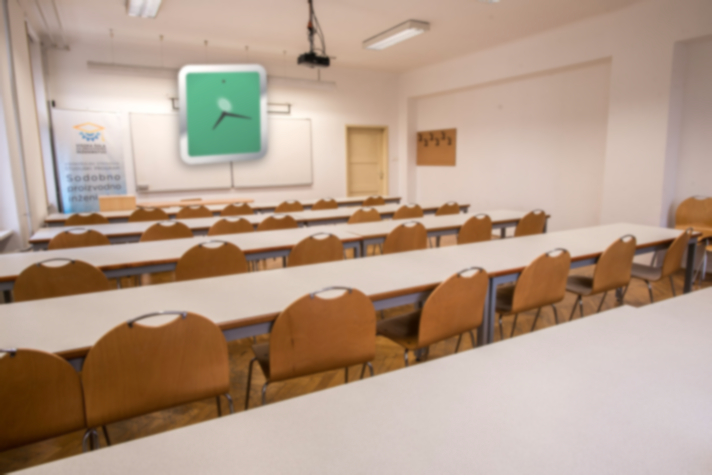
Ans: 7:17
